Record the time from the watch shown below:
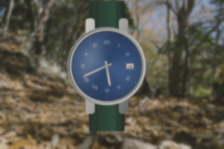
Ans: 5:41
